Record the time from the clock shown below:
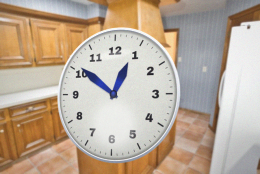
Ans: 12:51
